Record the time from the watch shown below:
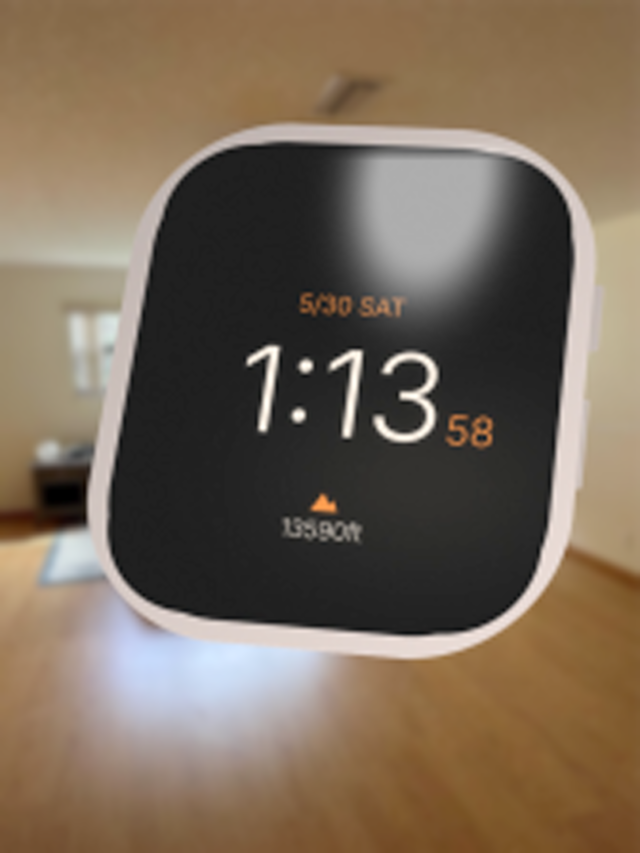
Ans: 1:13:58
